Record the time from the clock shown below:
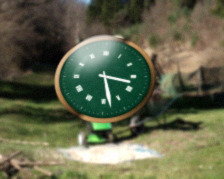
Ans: 3:28
